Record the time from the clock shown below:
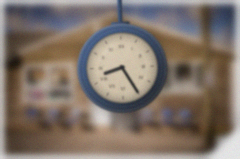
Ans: 8:25
